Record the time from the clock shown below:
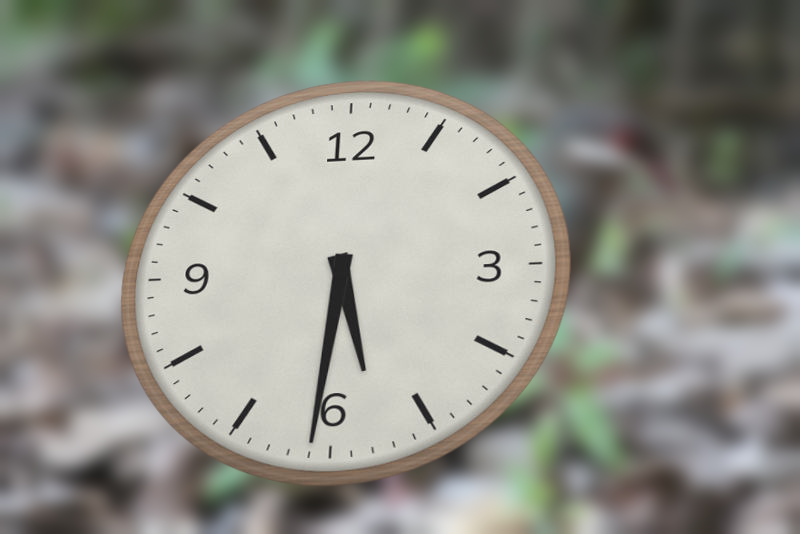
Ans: 5:31
